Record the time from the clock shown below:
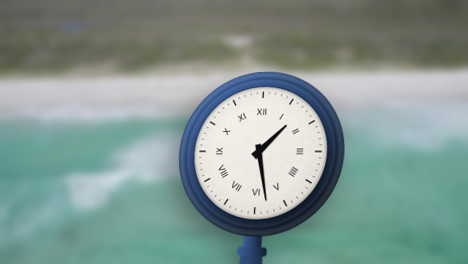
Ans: 1:28
